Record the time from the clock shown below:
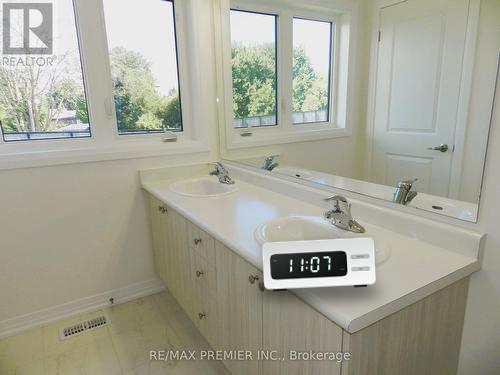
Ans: 11:07
